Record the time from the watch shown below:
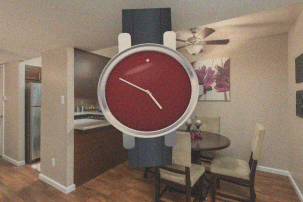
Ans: 4:50
